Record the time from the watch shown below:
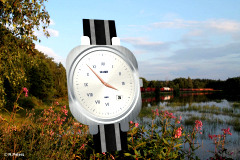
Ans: 3:53
